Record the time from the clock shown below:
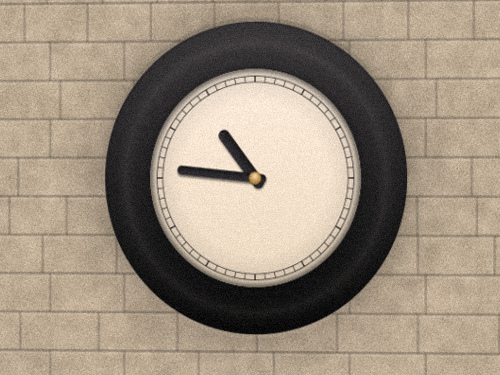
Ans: 10:46
